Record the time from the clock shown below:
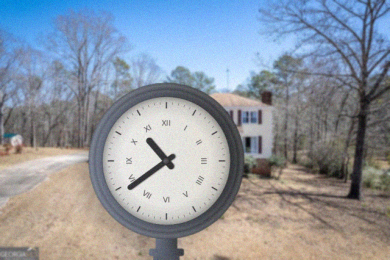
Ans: 10:39
